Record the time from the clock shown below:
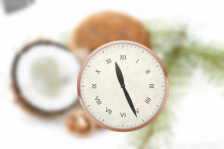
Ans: 11:26
